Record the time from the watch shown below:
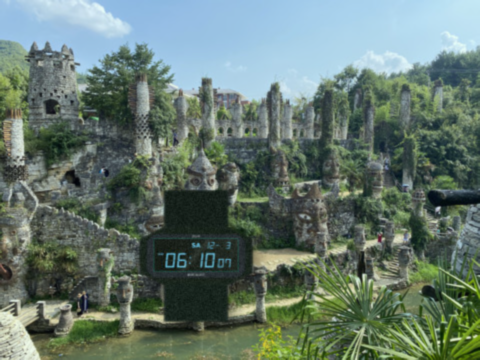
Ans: 6:10
